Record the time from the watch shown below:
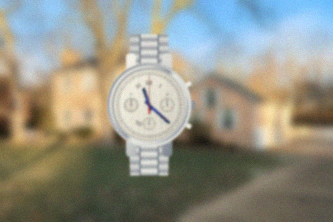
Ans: 11:22
